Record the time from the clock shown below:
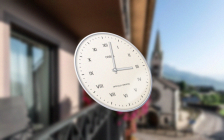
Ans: 3:02
